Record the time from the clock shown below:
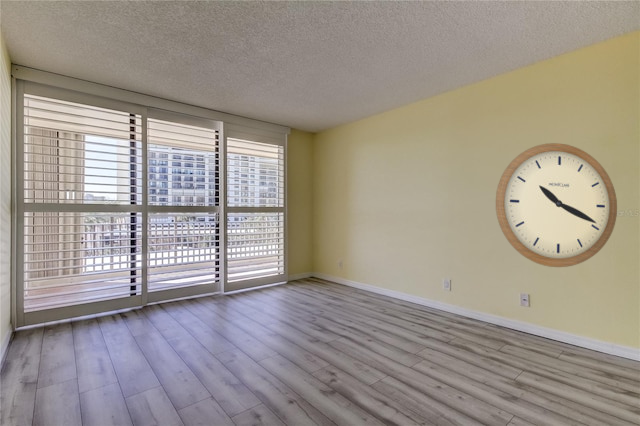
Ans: 10:19
